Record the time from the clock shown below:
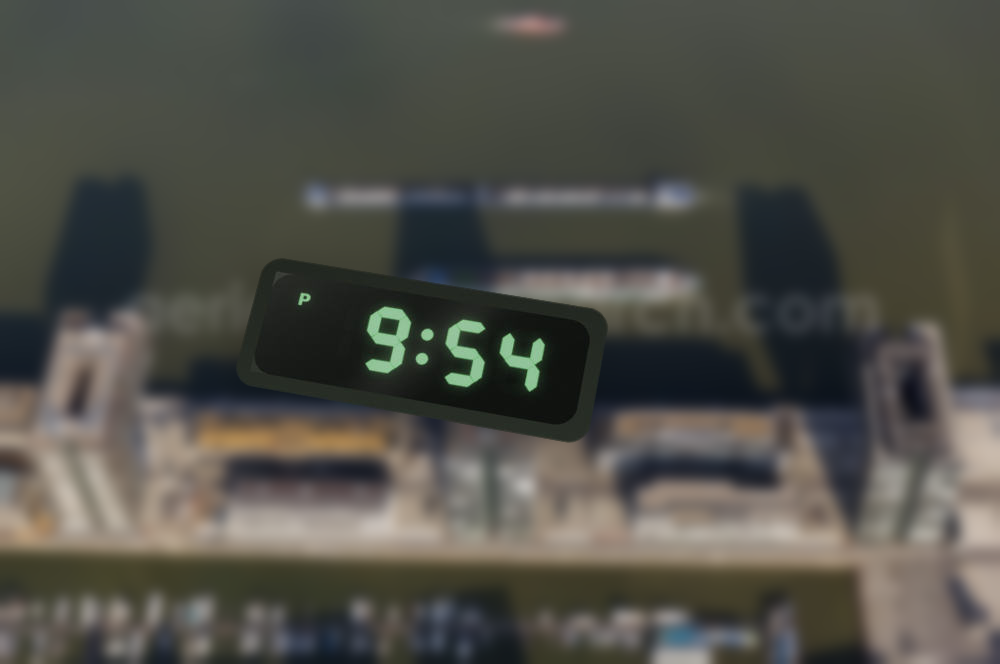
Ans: 9:54
